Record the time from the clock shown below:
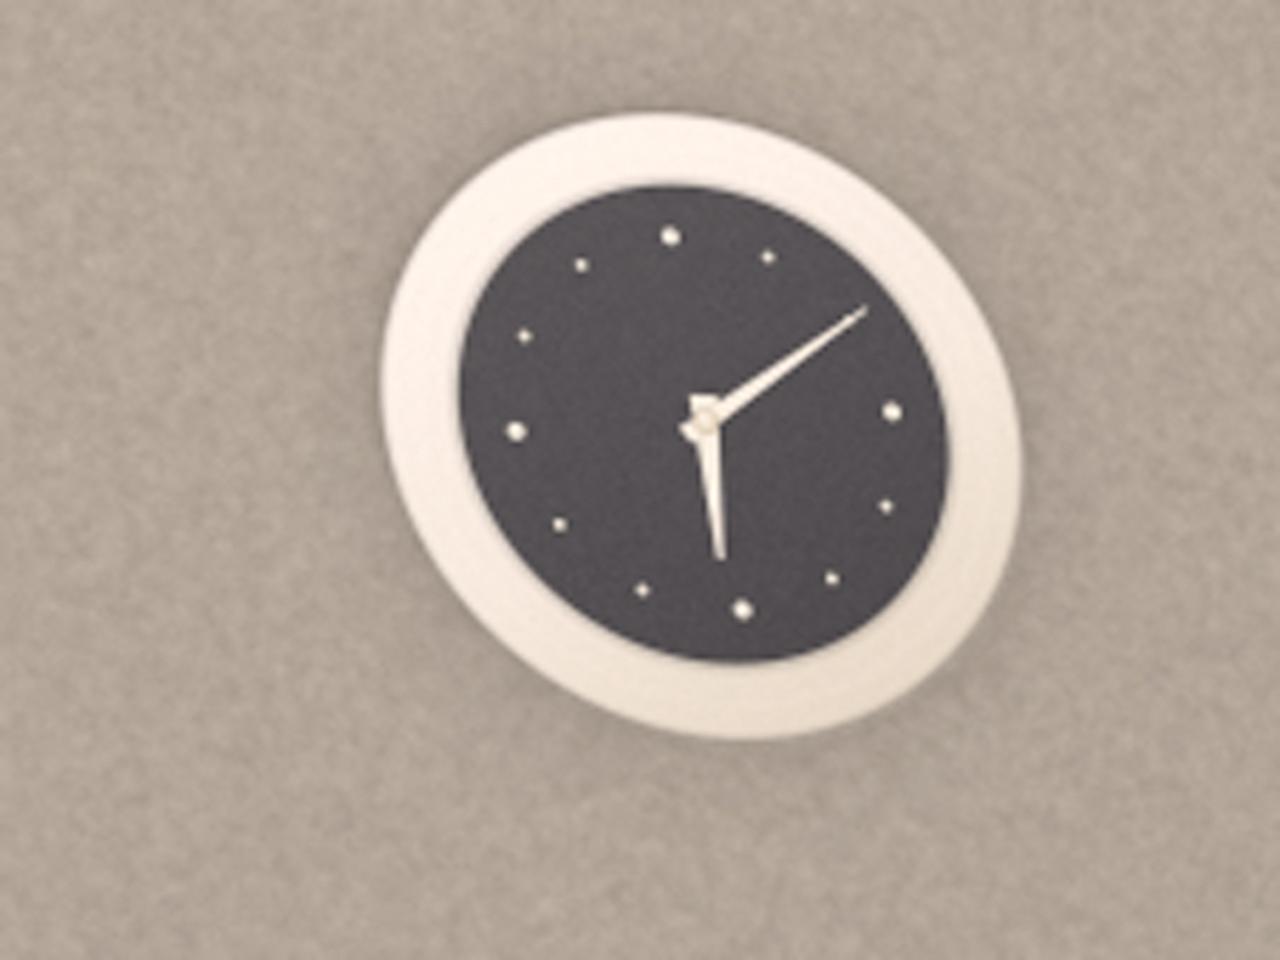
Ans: 6:10
